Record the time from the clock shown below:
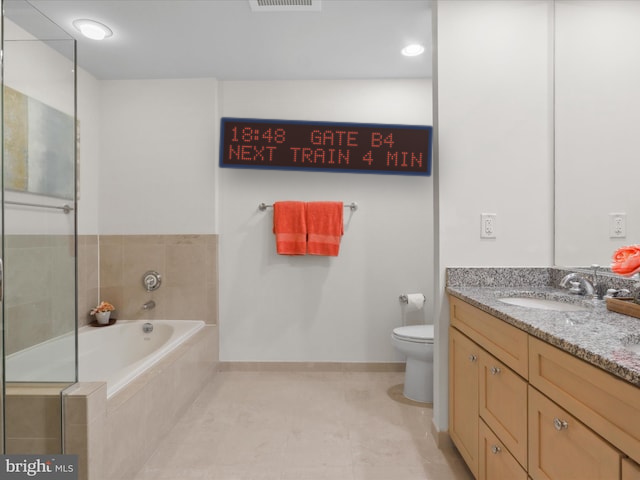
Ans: 18:48
